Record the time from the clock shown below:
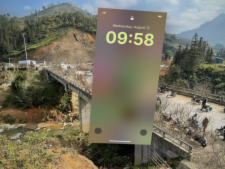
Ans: 9:58
